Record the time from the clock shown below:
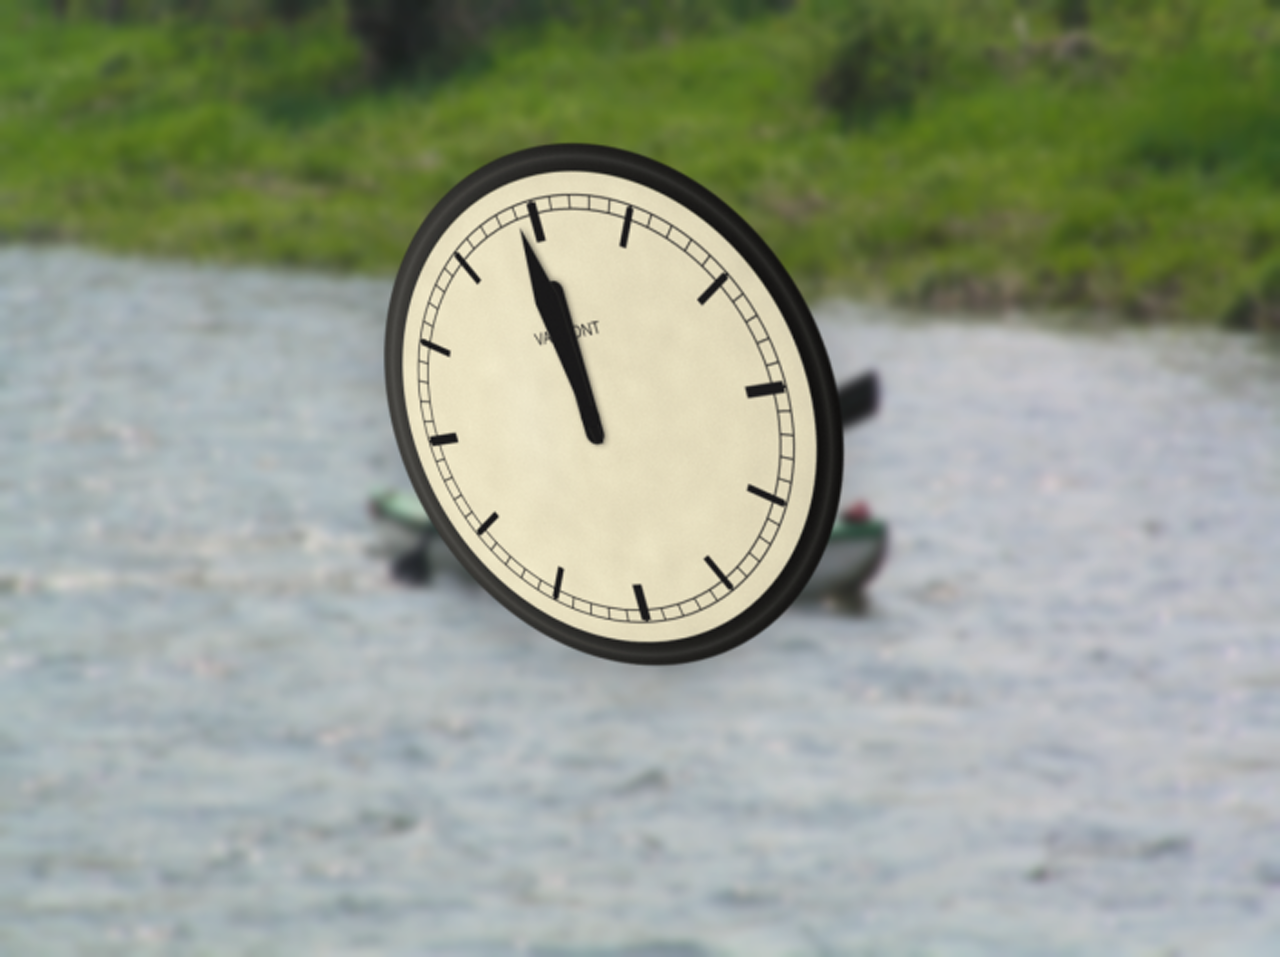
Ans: 11:59
